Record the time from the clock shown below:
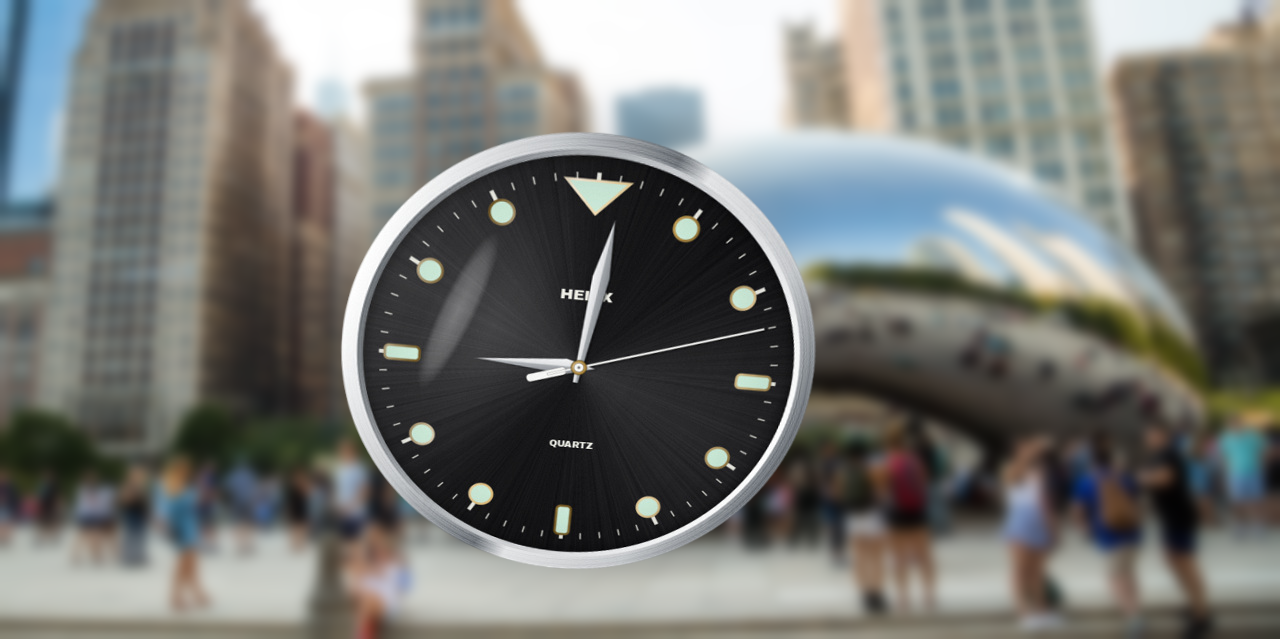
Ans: 9:01:12
